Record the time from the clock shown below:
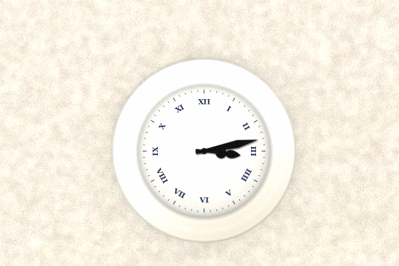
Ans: 3:13
